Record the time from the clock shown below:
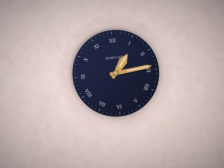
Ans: 1:14
